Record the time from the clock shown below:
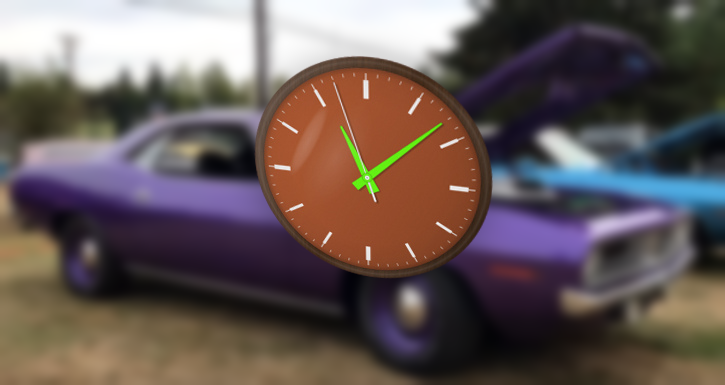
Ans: 11:07:57
